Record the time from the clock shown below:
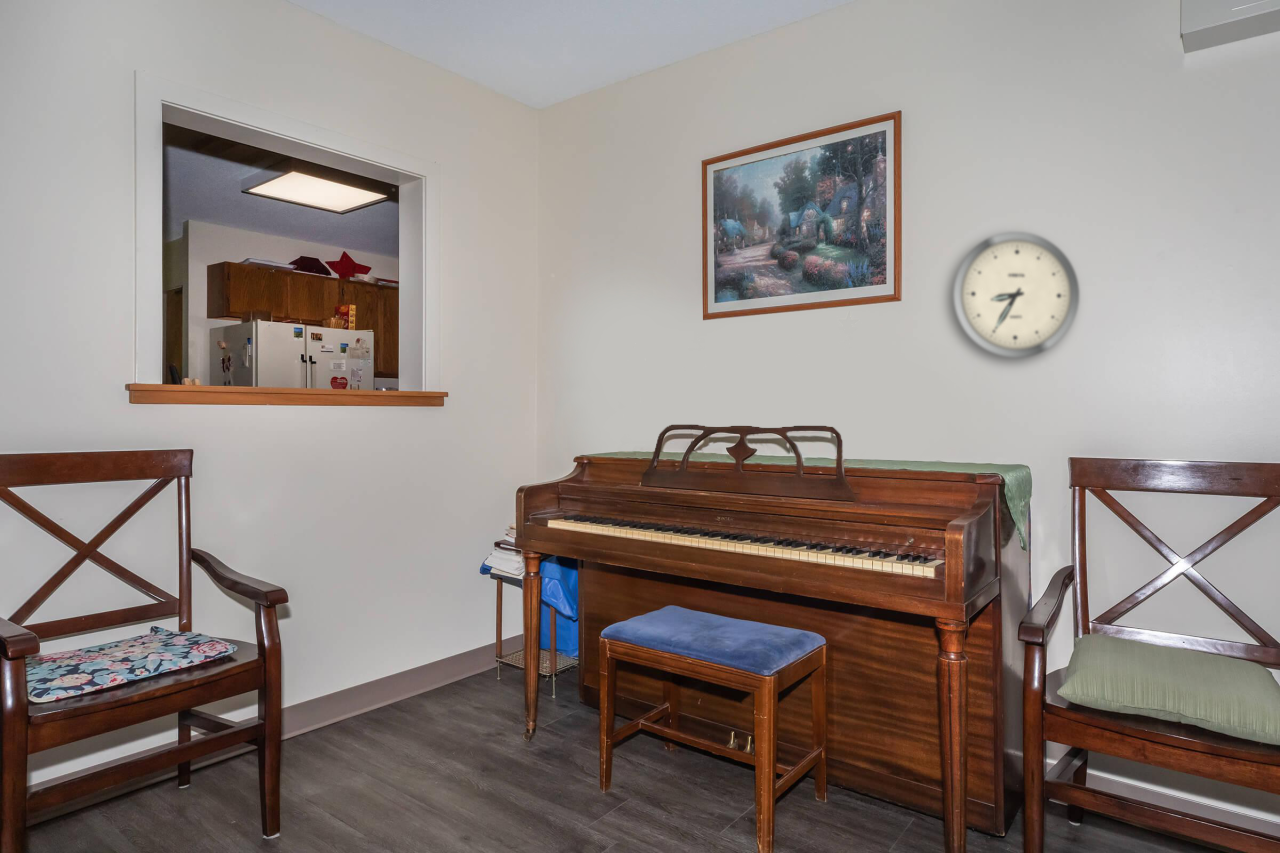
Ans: 8:35
